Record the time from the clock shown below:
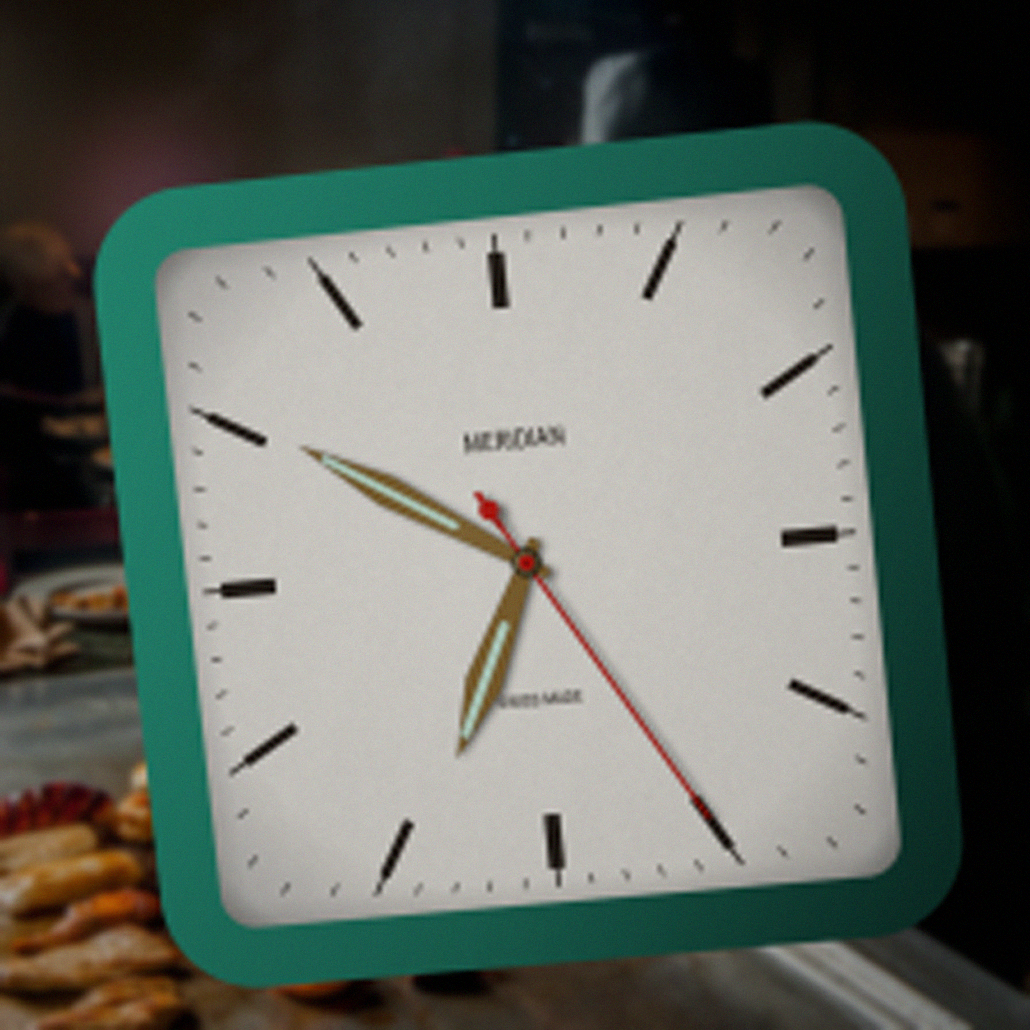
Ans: 6:50:25
